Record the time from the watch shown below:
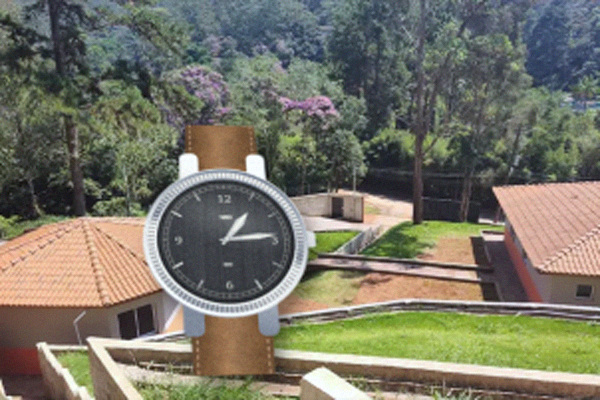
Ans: 1:14
